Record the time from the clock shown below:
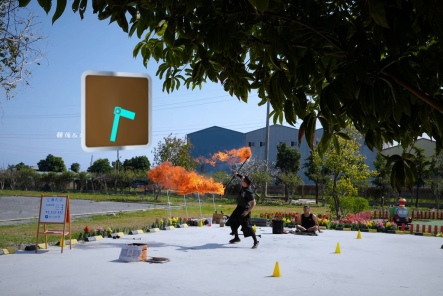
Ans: 3:32
